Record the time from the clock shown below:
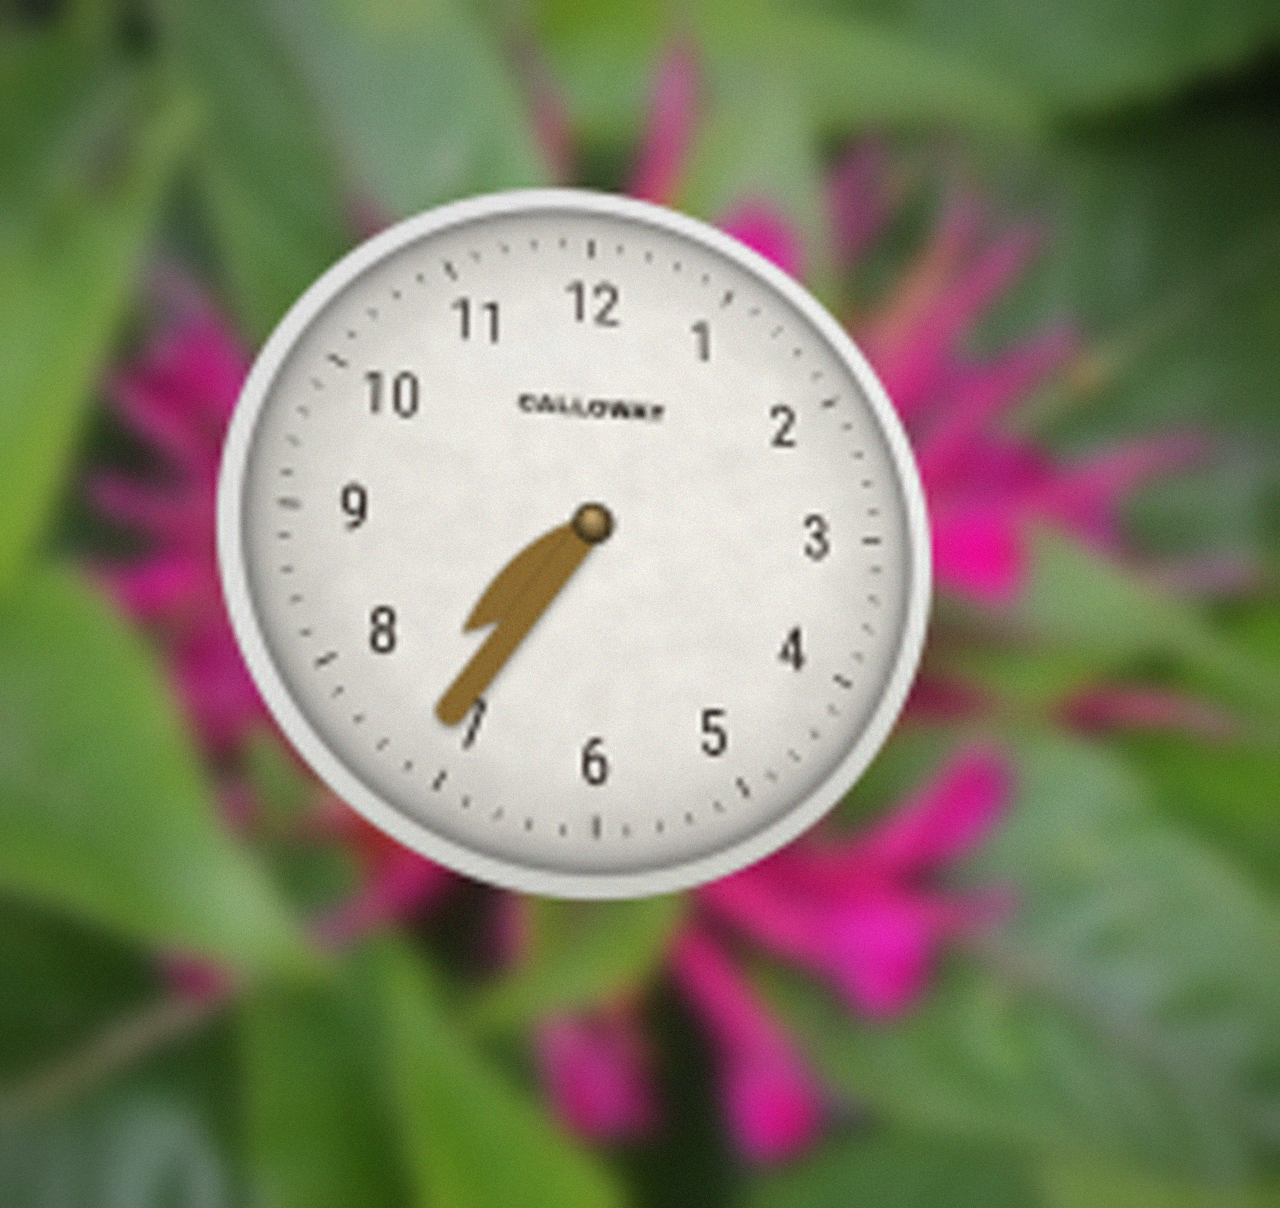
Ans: 7:36
